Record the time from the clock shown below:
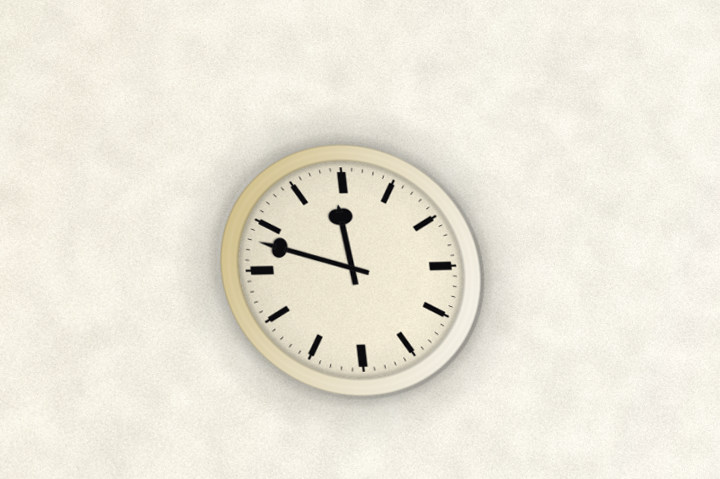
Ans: 11:48
